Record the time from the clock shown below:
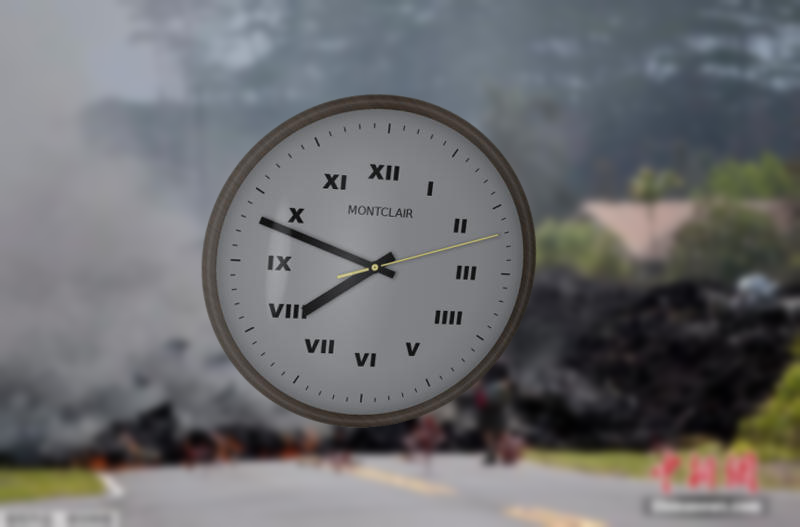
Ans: 7:48:12
